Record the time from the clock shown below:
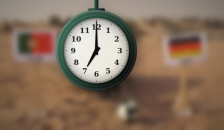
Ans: 7:00
